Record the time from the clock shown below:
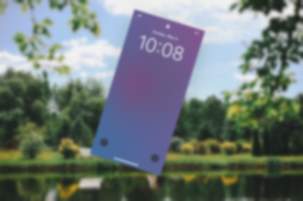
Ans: 10:08
